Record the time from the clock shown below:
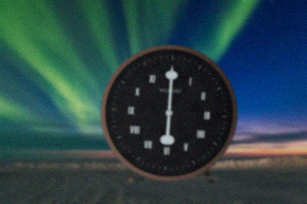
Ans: 6:00
